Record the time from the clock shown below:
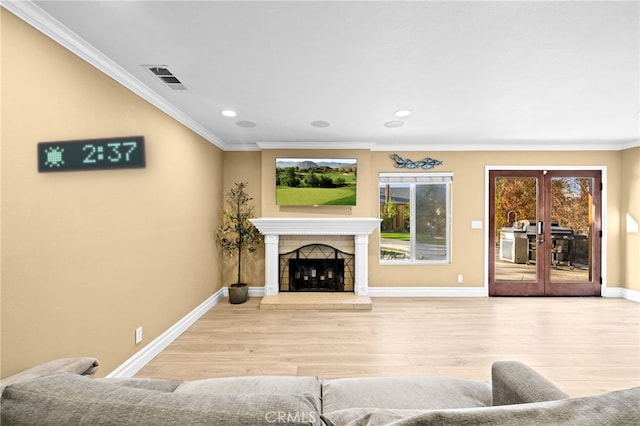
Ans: 2:37
